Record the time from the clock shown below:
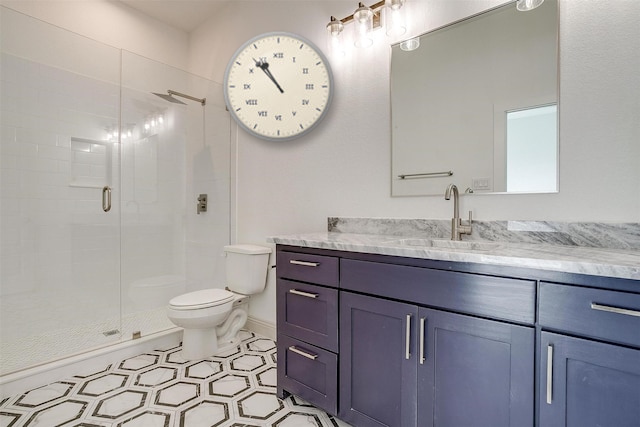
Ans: 10:53
